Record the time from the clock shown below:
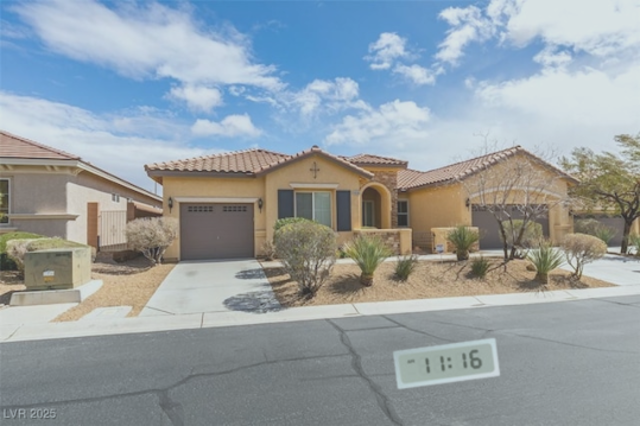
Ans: 11:16
